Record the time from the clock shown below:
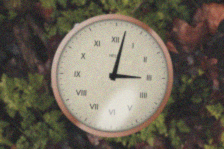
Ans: 3:02
